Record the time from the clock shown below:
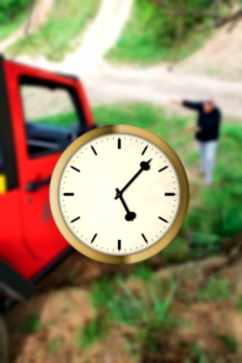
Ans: 5:07
